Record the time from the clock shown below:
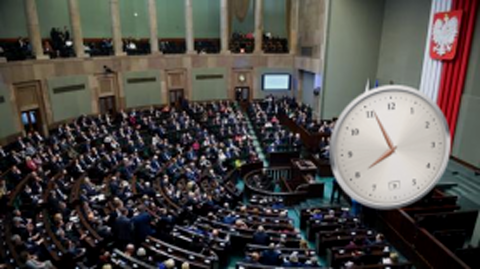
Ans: 7:56
